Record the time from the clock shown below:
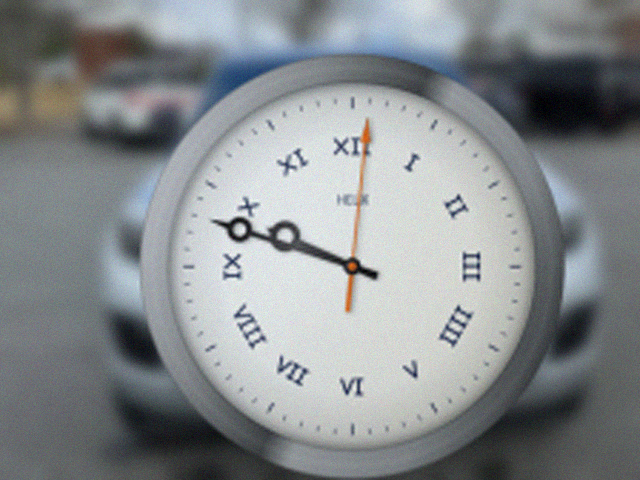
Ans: 9:48:01
